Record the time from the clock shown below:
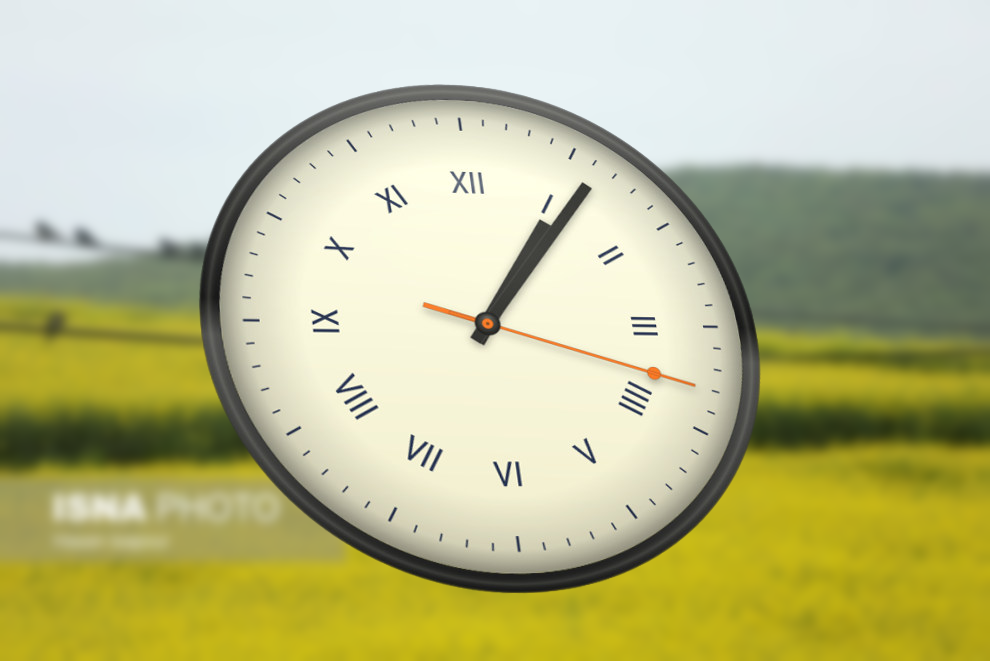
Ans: 1:06:18
